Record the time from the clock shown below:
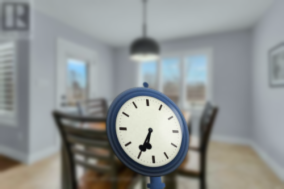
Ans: 6:35
